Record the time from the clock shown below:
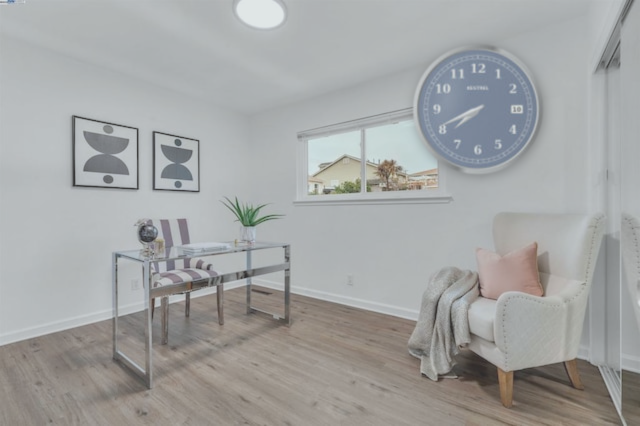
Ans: 7:41
